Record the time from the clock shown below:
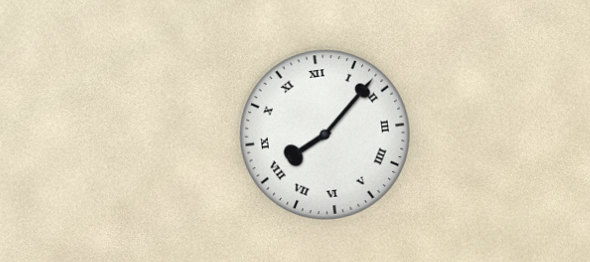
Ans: 8:08
